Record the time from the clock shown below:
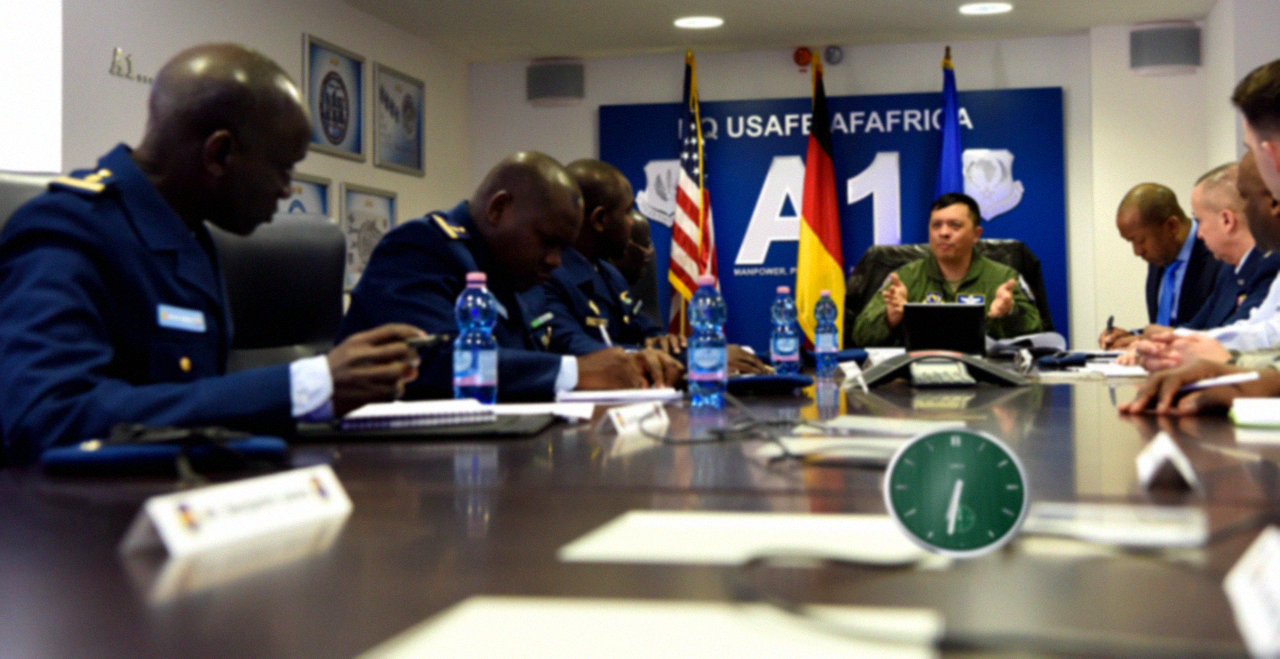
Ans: 6:32
